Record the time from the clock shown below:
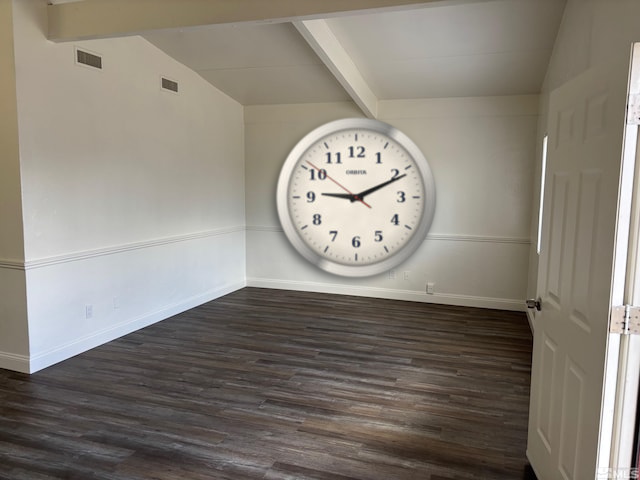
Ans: 9:10:51
